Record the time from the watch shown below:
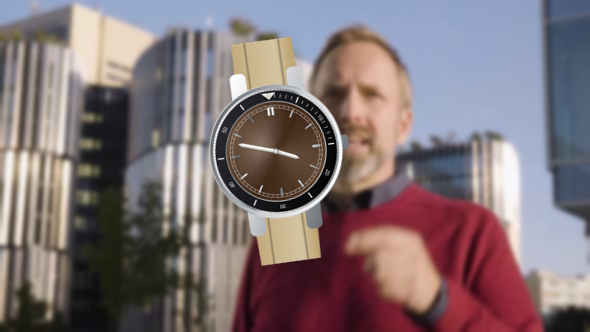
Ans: 3:48
